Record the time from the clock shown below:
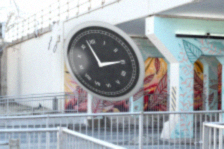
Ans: 2:58
